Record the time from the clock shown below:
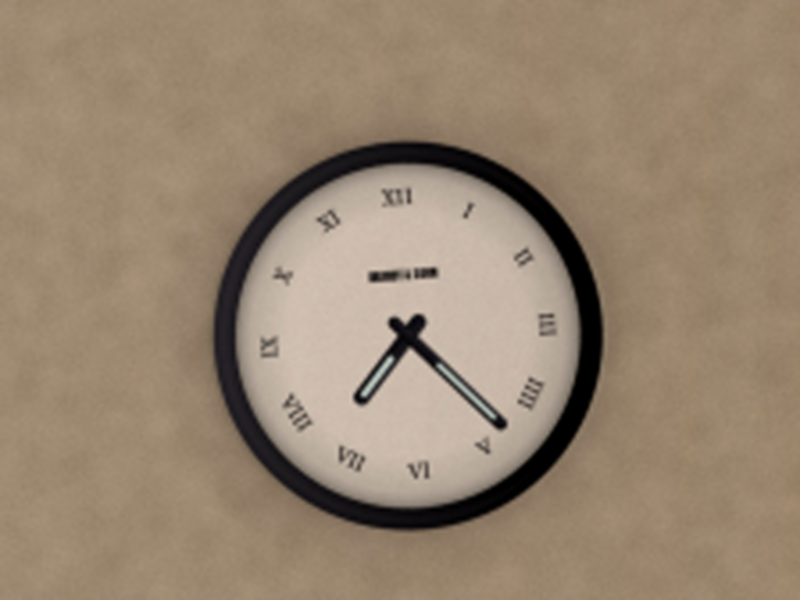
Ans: 7:23
